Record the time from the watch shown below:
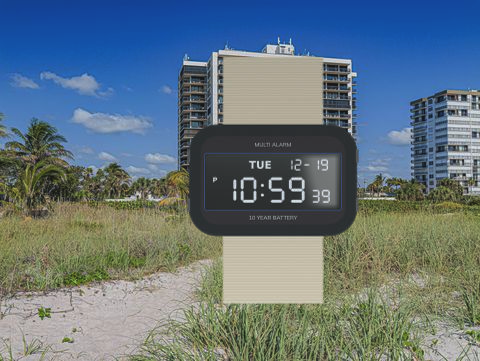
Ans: 10:59:39
